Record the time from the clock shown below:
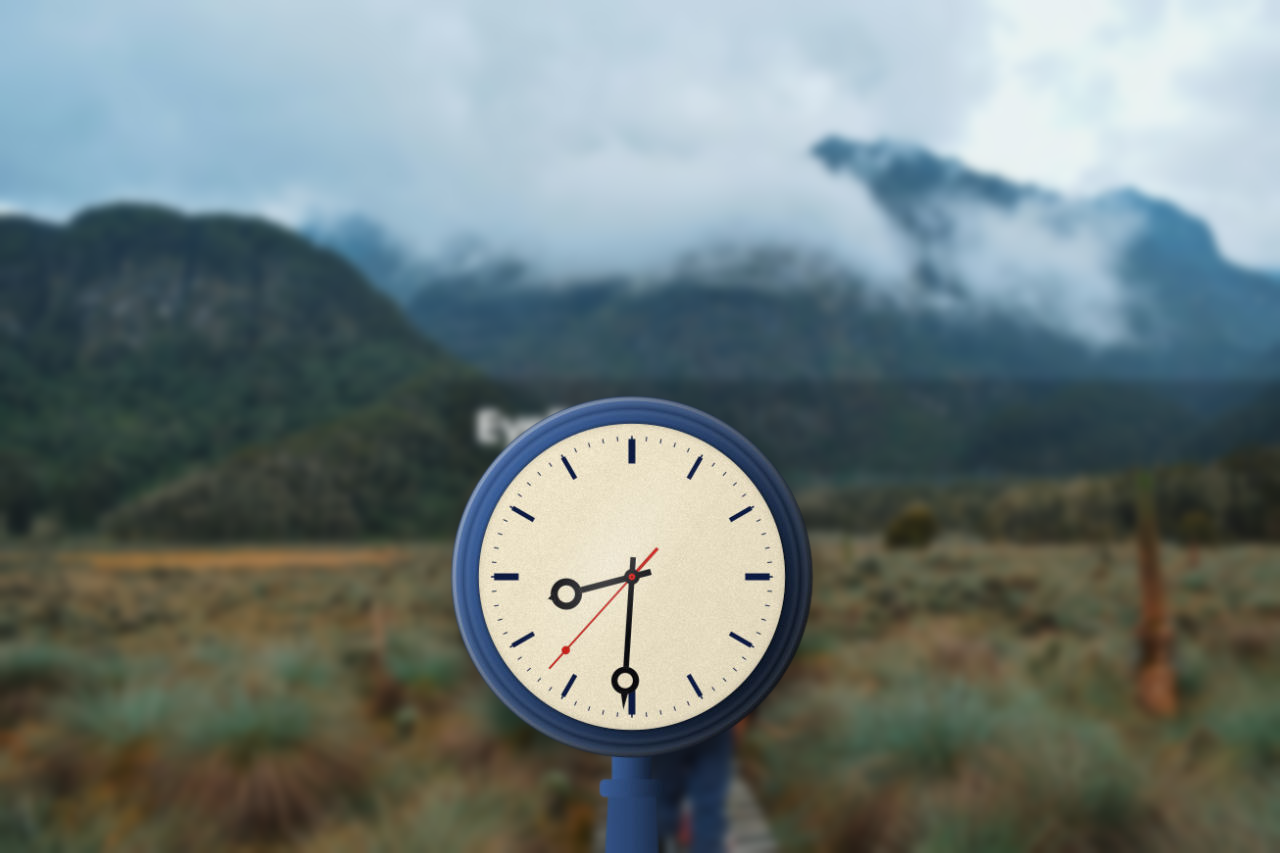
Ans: 8:30:37
